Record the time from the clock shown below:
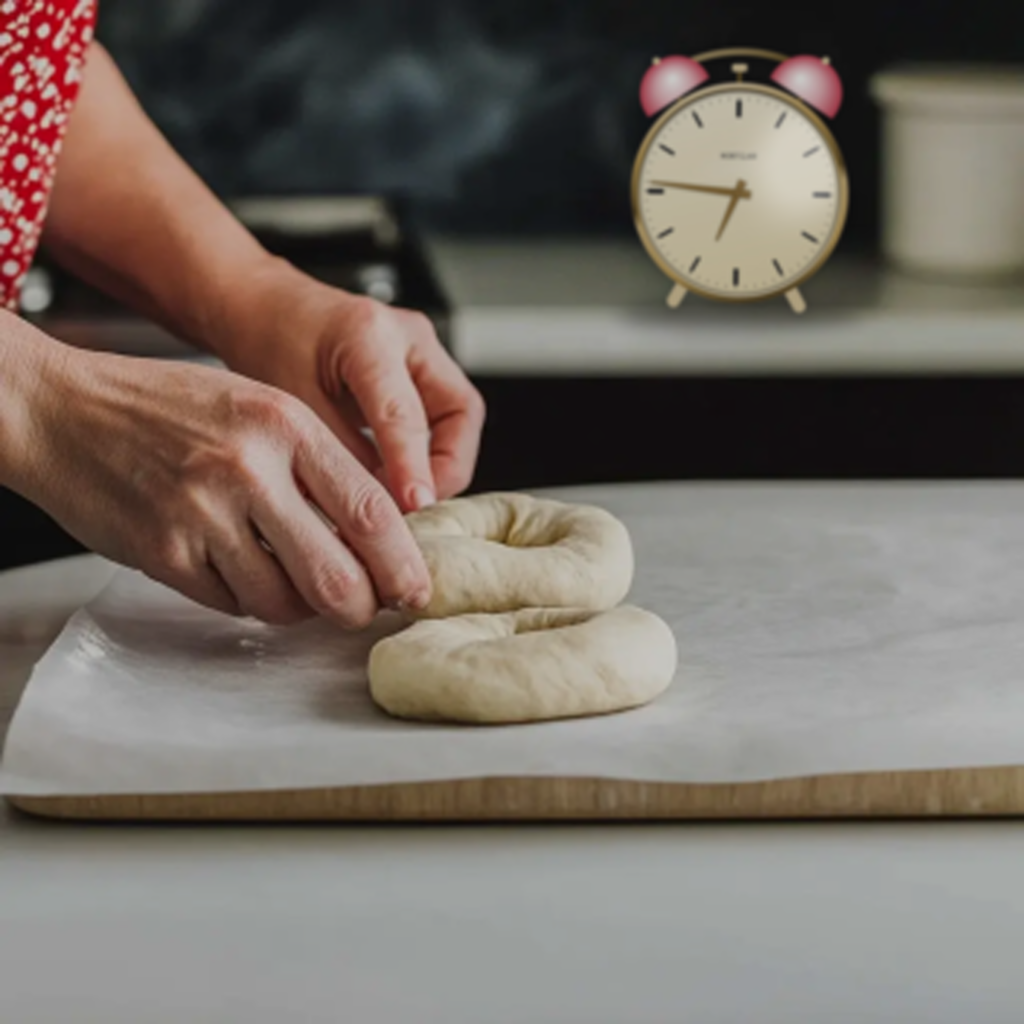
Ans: 6:46
